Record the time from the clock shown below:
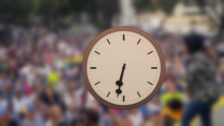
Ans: 6:32
